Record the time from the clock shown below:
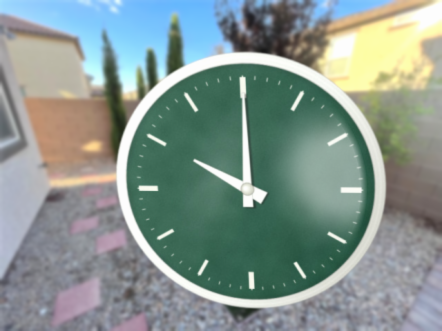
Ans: 10:00
